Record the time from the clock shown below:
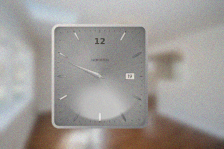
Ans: 9:49
